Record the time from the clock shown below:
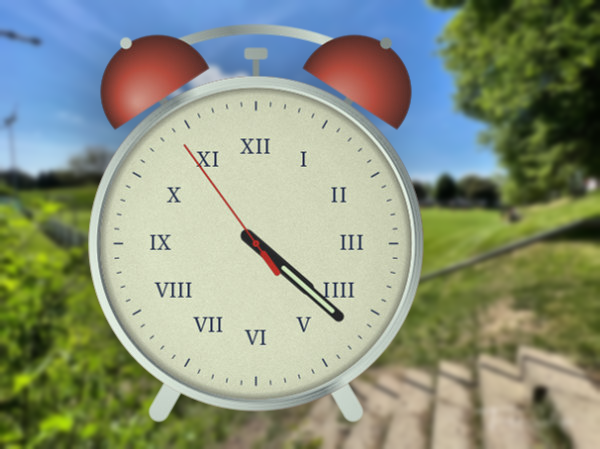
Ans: 4:21:54
